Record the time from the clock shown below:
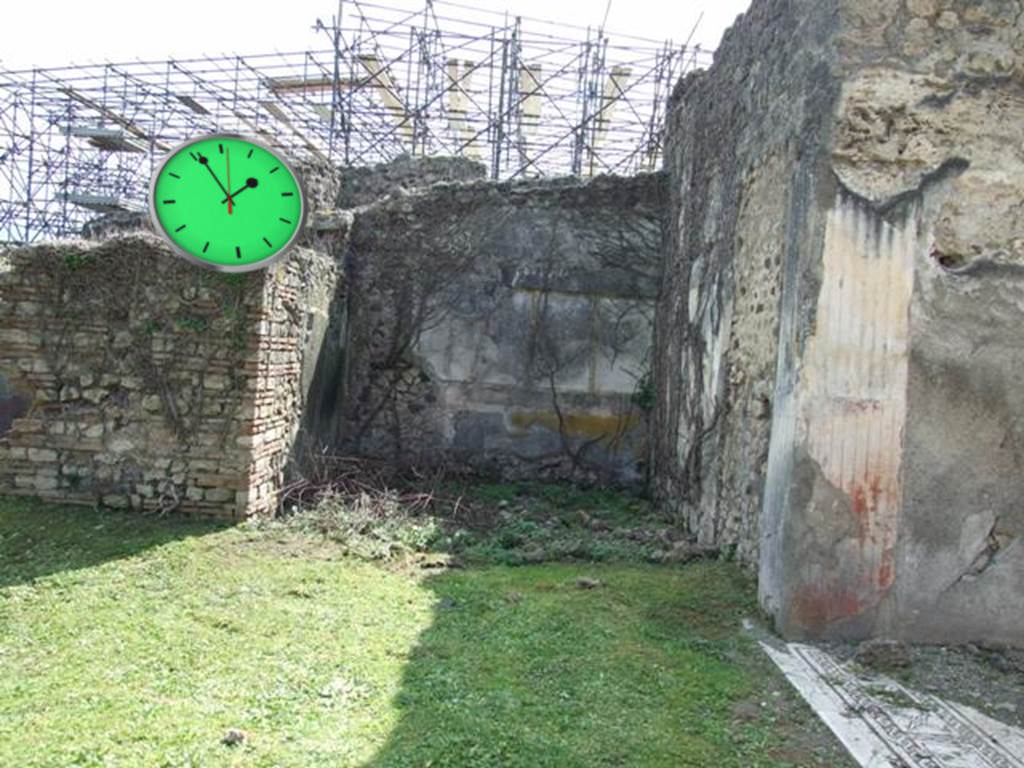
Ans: 1:56:01
